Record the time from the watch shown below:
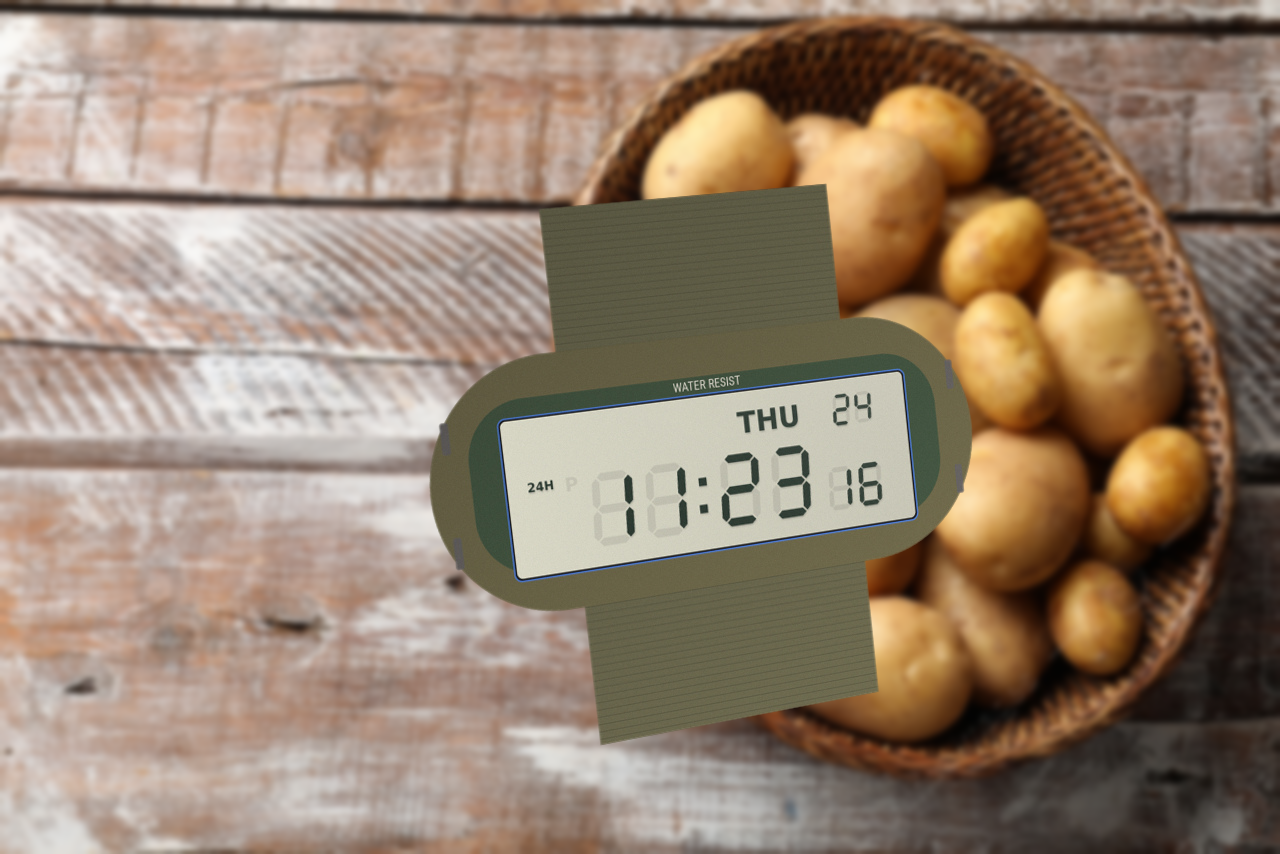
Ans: 11:23:16
